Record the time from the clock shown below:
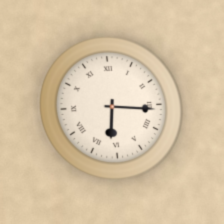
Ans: 6:16
